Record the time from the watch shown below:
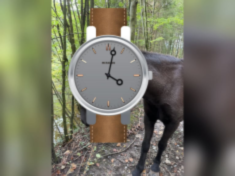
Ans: 4:02
